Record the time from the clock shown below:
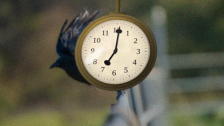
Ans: 7:01
